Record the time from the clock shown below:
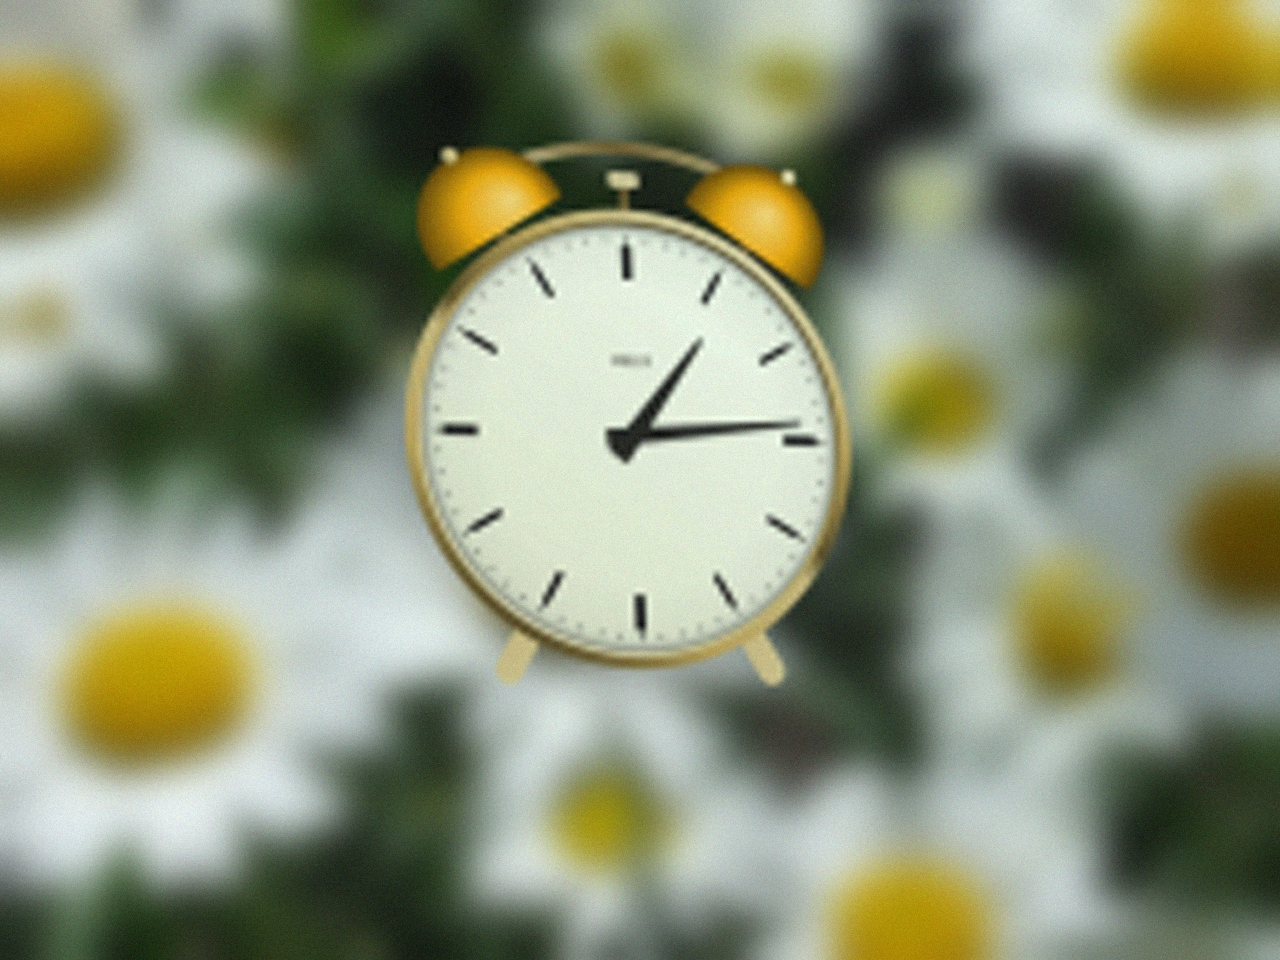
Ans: 1:14
